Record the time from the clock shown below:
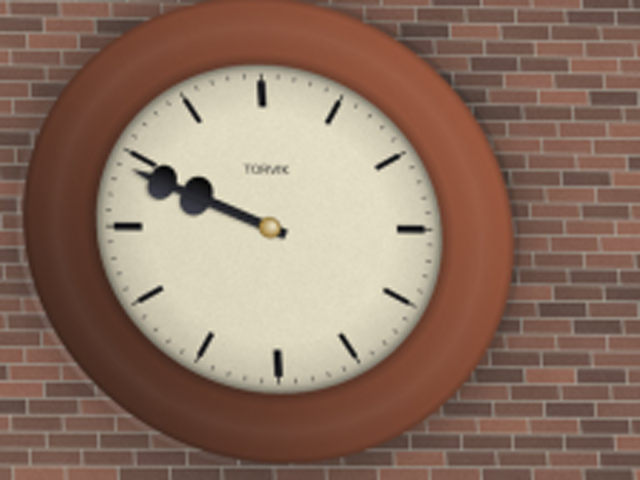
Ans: 9:49
